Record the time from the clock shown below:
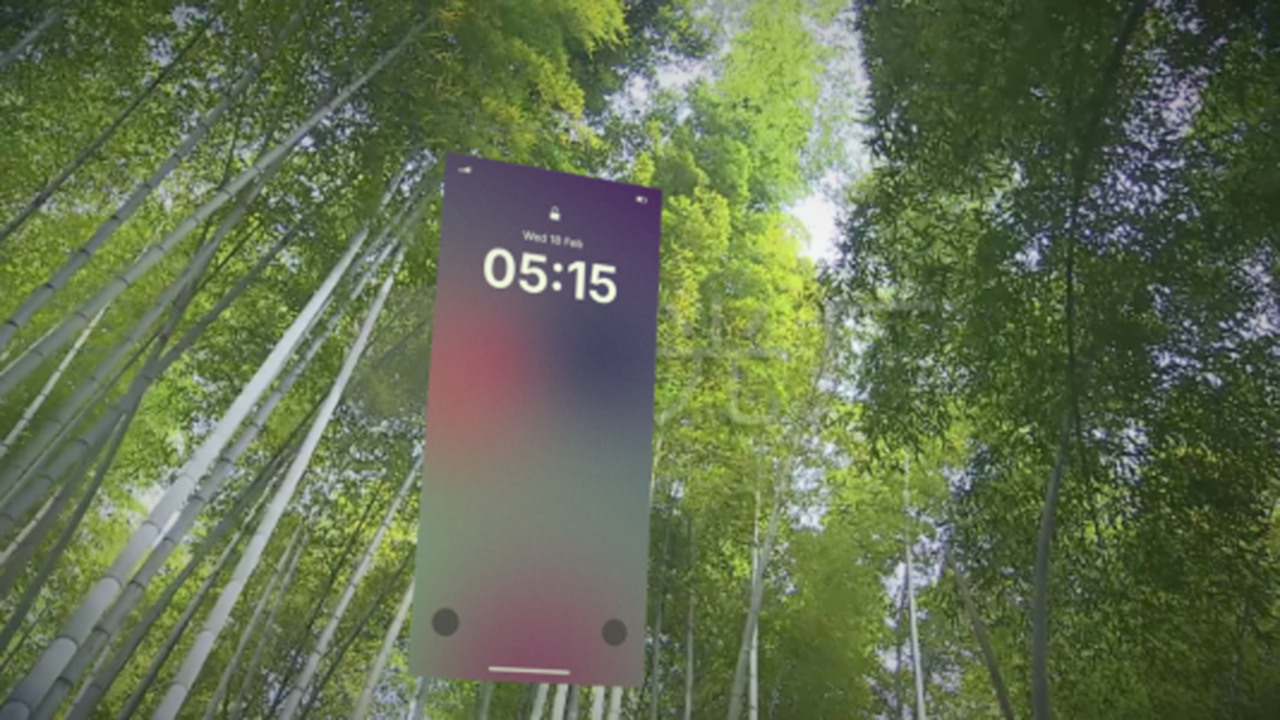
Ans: 5:15
